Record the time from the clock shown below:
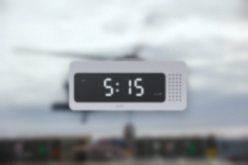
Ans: 5:15
